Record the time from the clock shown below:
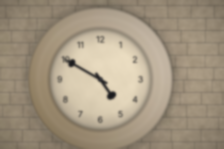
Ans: 4:50
